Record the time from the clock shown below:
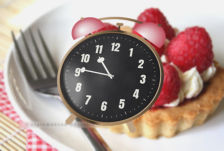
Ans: 10:46
